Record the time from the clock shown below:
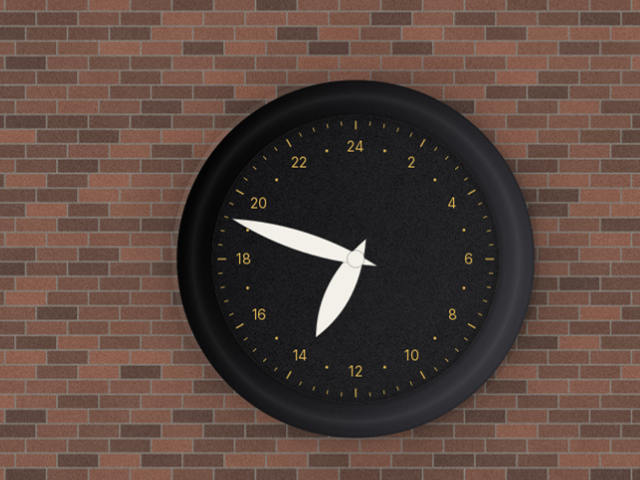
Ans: 13:48
